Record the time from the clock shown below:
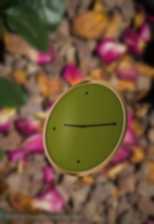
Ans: 9:15
